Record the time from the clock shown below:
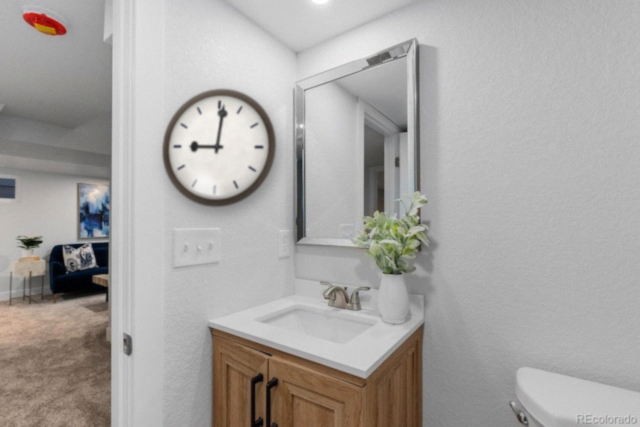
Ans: 9:01
